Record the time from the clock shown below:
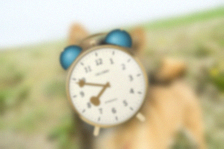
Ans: 7:49
